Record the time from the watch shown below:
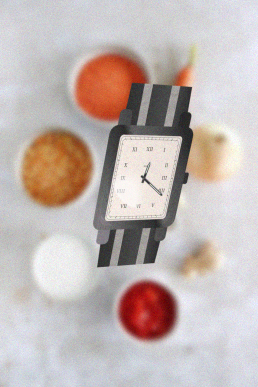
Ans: 12:21
